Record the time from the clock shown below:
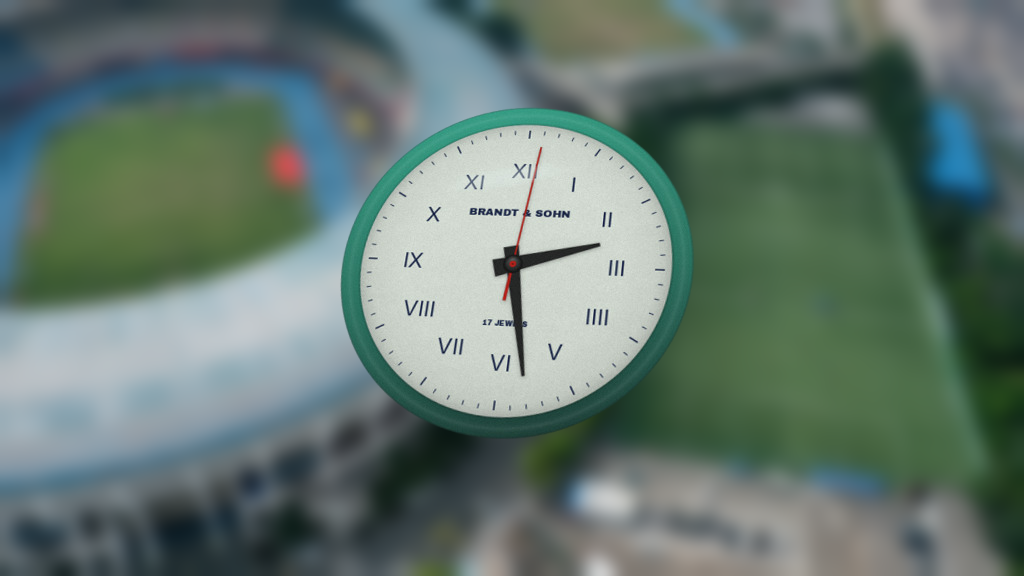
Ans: 2:28:01
